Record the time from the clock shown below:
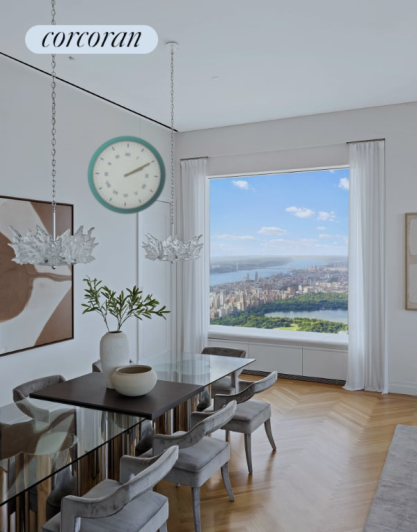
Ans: 2:10
